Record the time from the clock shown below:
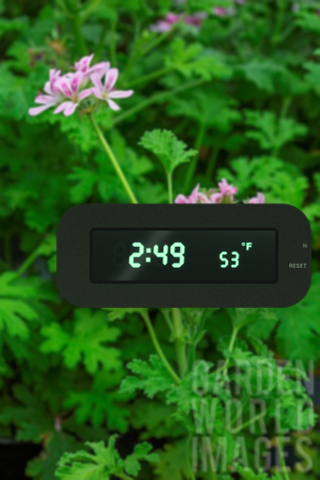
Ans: 2:49
